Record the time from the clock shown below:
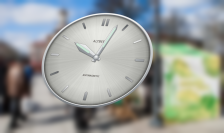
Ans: 10:03
